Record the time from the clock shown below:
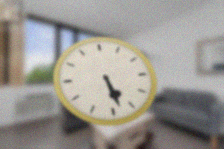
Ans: 5:28
